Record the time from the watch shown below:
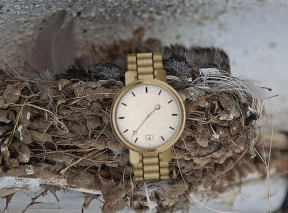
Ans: 1:37
